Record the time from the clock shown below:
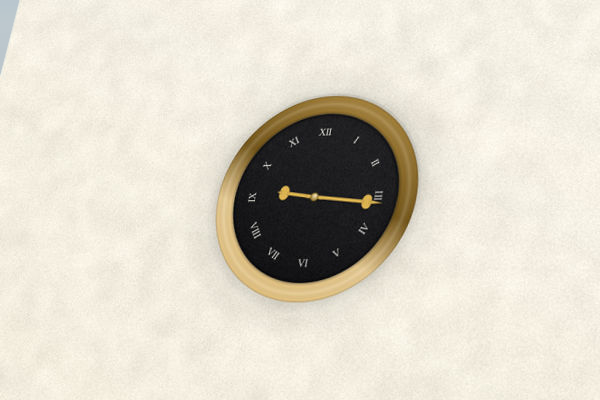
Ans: 9:16
